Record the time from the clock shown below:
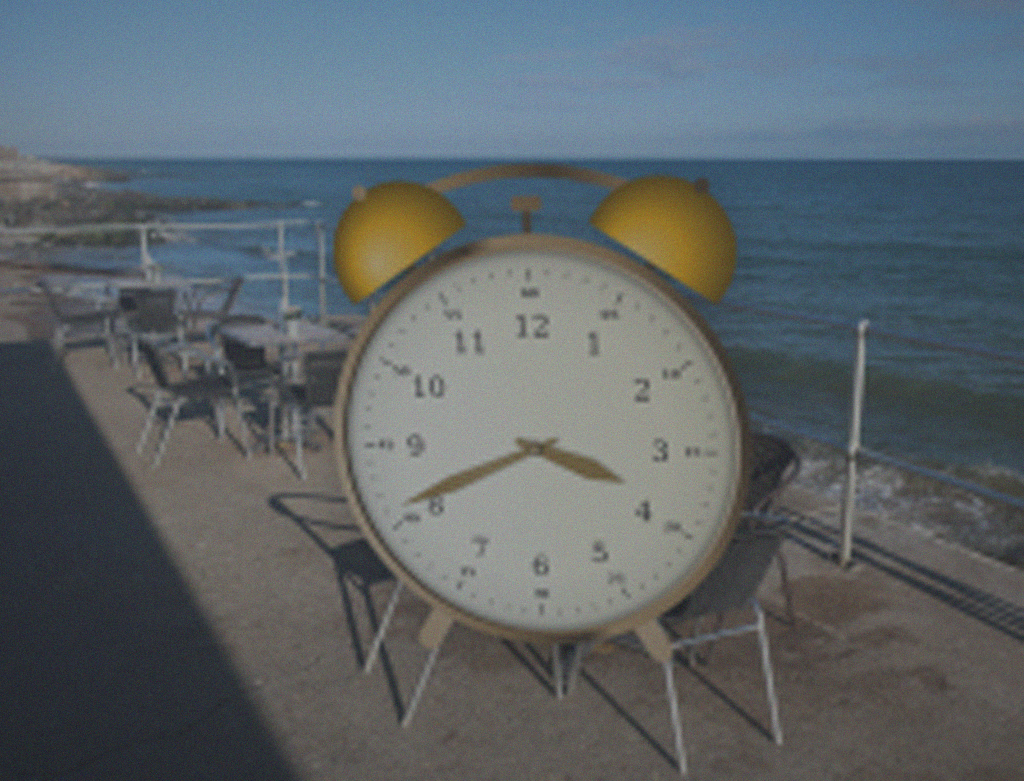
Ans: 3:41
